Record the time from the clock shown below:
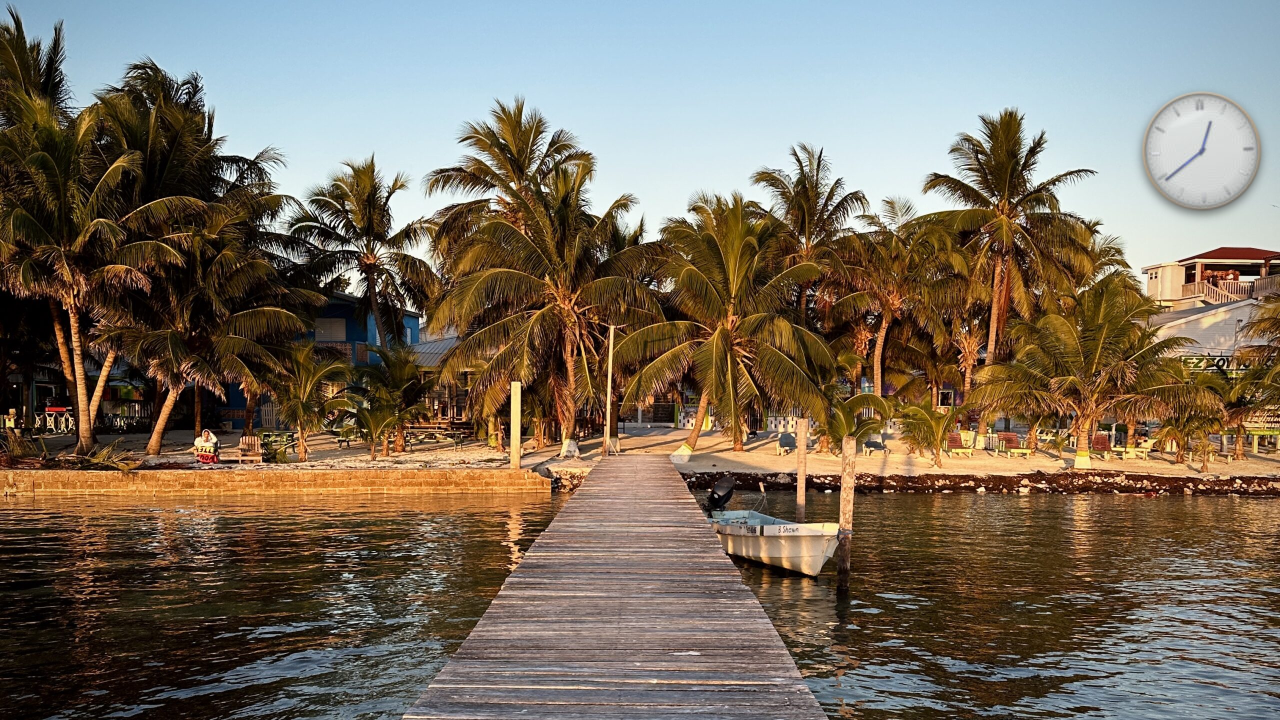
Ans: 12:39
